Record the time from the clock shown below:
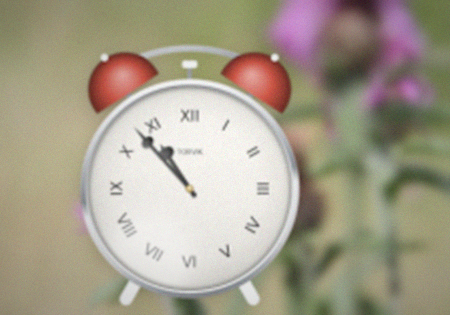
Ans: 10:53
